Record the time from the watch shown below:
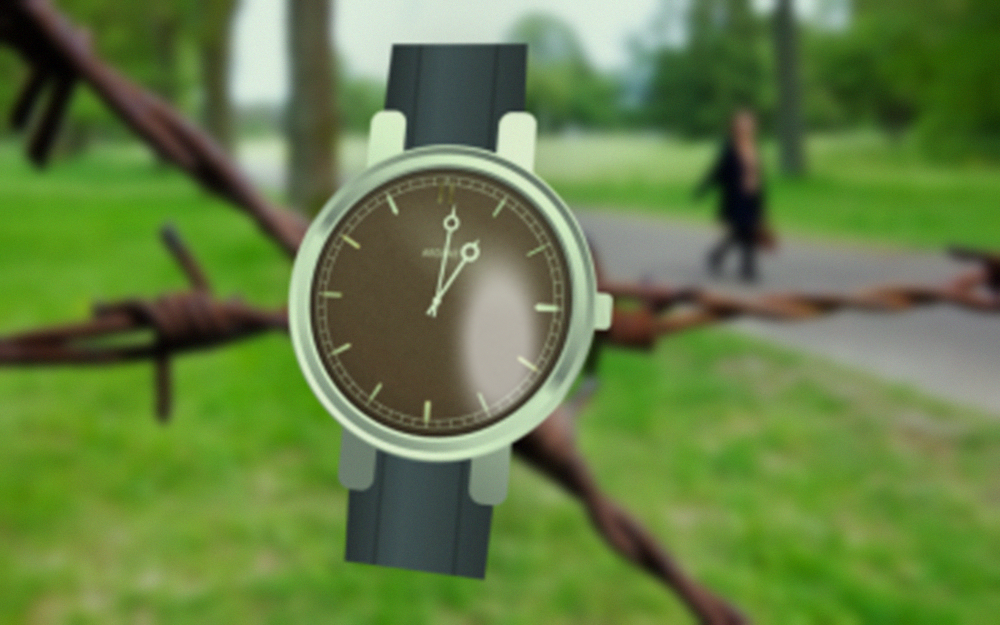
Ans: 1:01
